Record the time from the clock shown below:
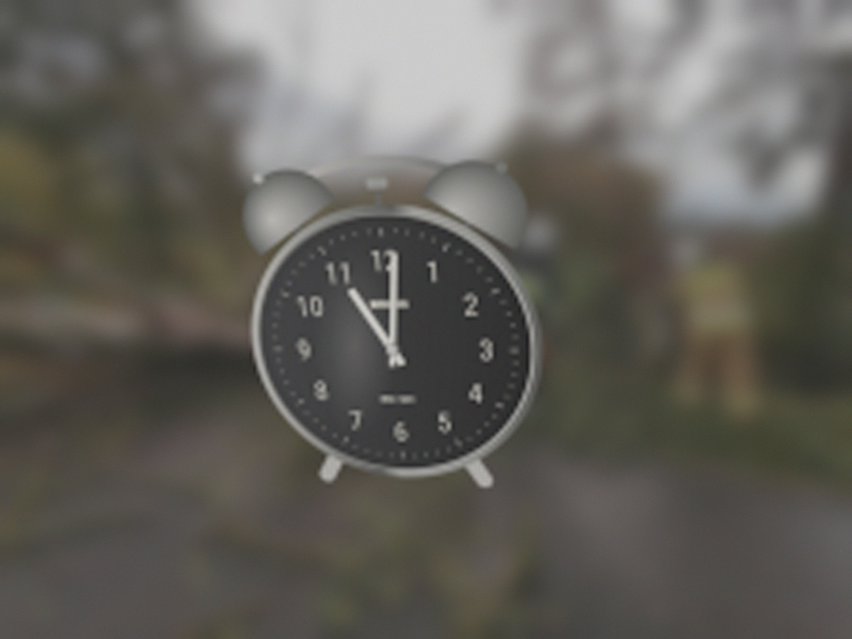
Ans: 11:01
